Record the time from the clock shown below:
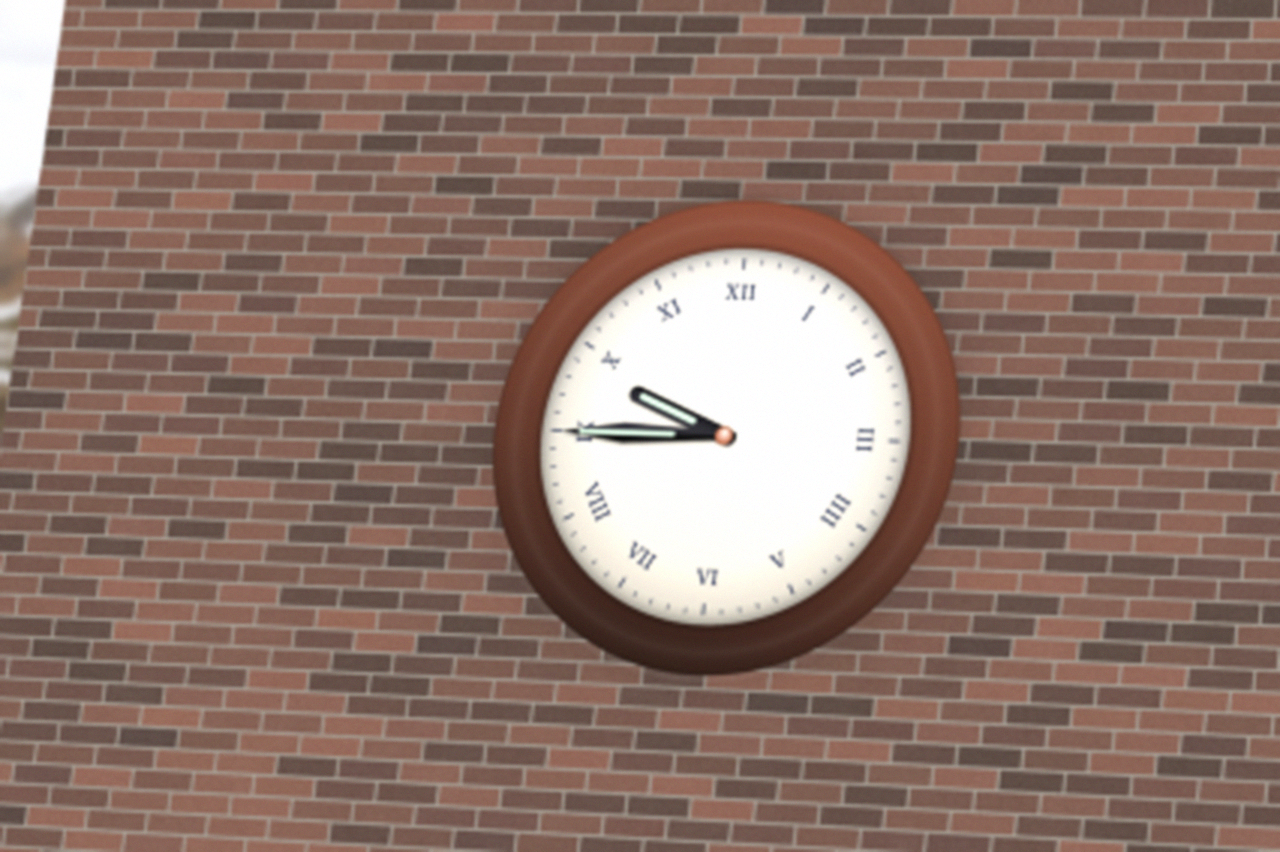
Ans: 9:45
